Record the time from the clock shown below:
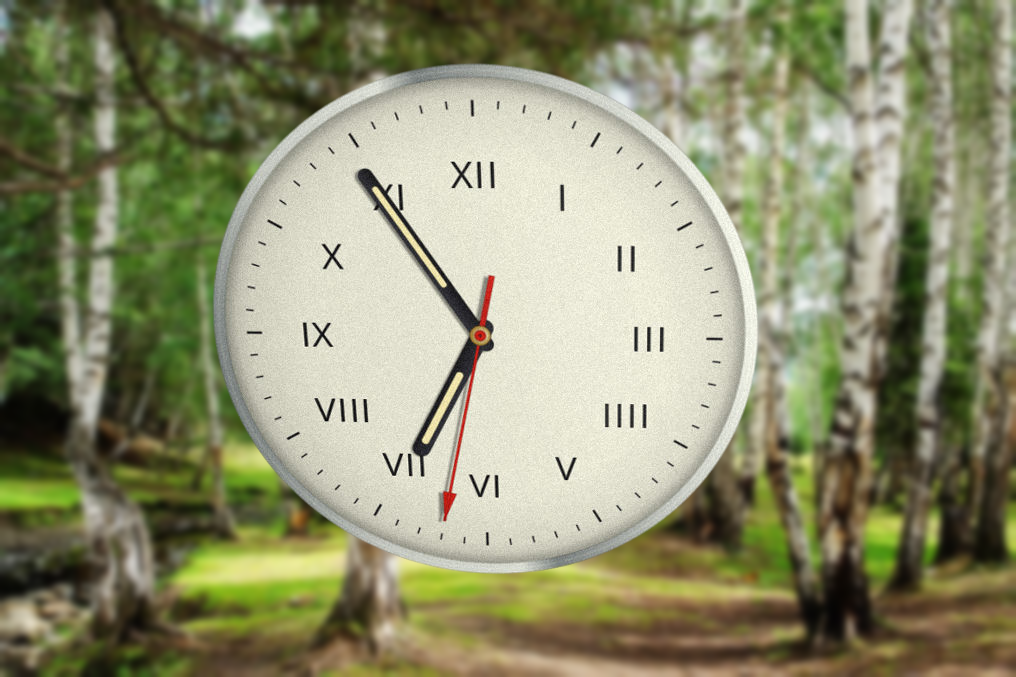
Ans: 6:54:32
